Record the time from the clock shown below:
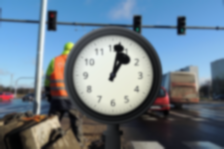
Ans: 1:02
